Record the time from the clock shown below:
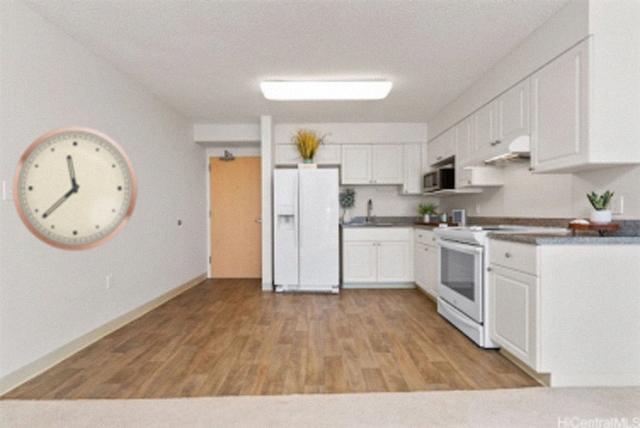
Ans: 11:38
